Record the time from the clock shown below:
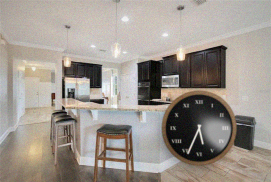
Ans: 5:34
